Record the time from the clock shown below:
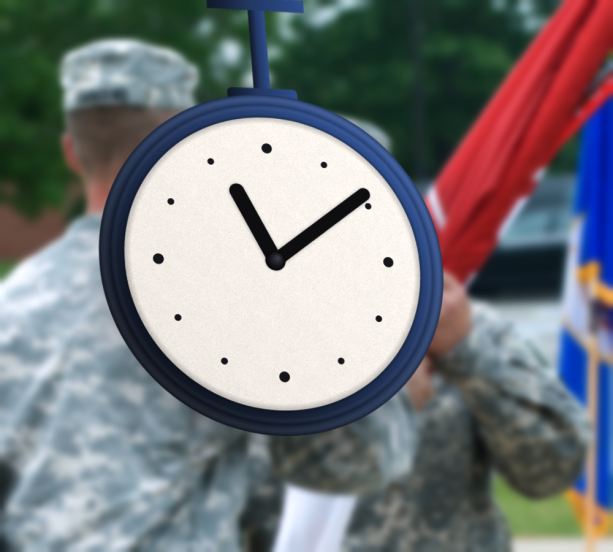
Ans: 11:09
